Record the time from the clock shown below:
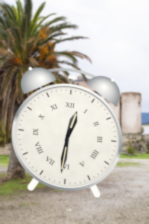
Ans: 12:31
